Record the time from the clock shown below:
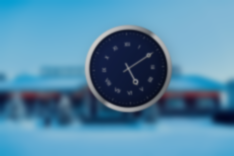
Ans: 5:10
